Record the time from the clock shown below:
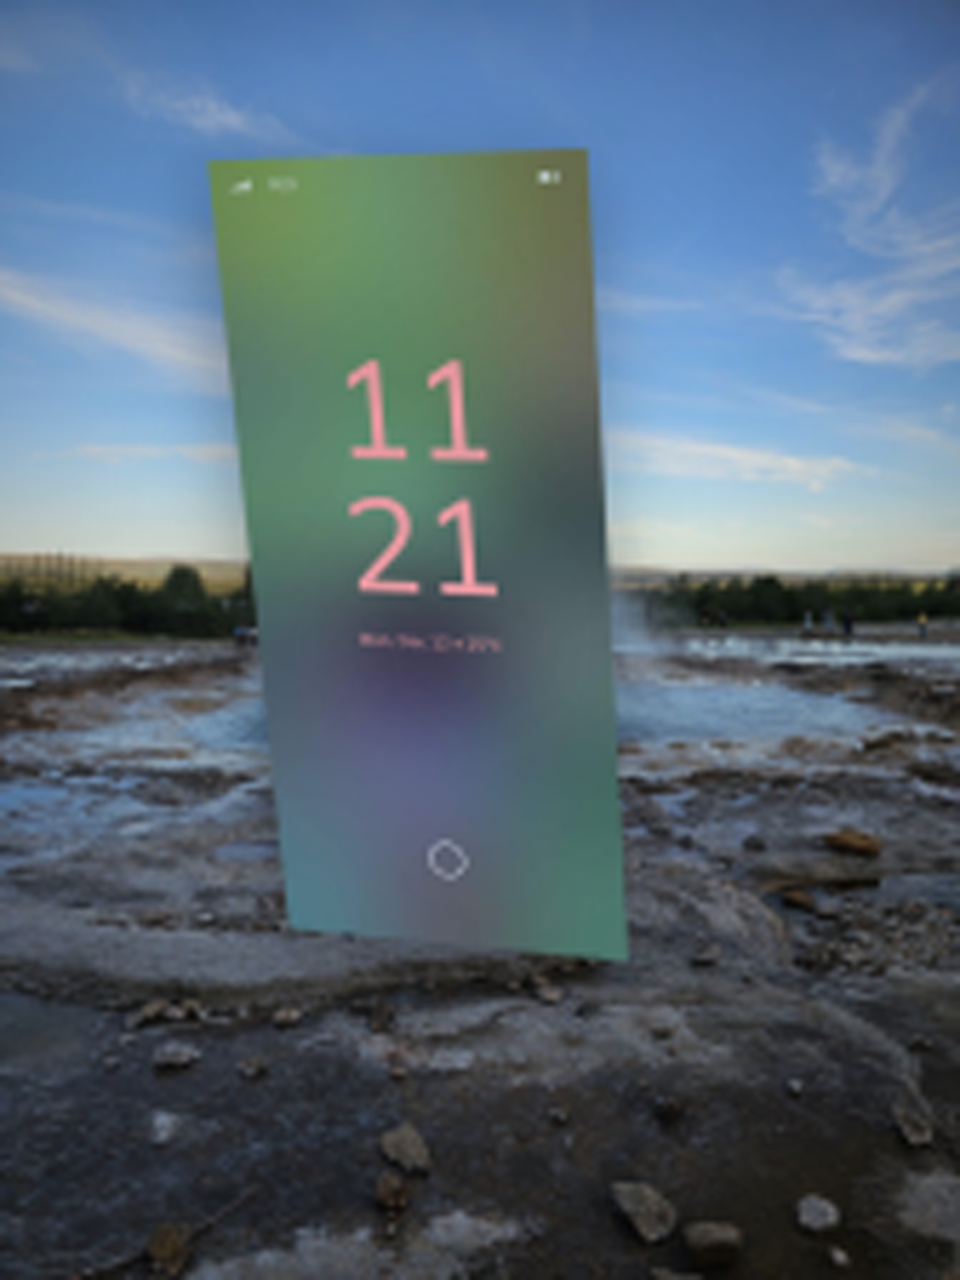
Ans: 11:21
